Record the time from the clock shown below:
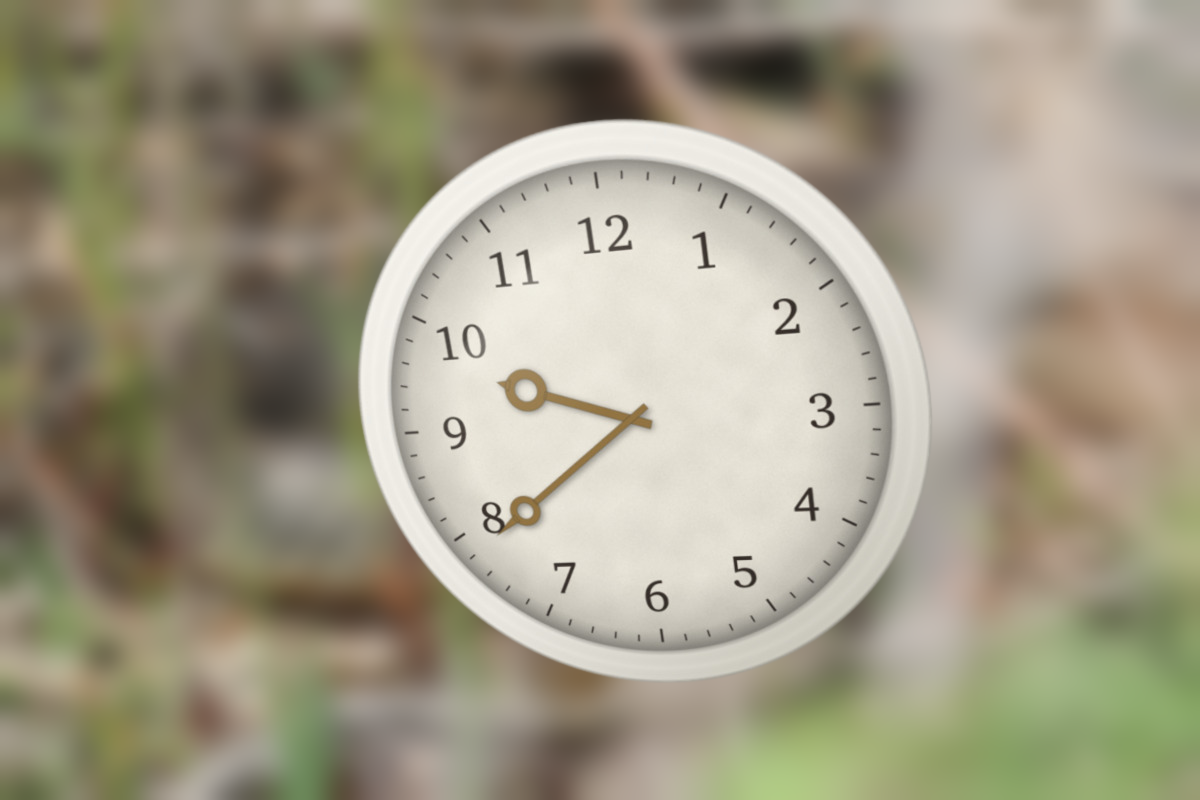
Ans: 9:39
